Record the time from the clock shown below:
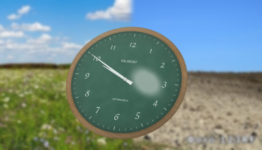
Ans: 9:50
